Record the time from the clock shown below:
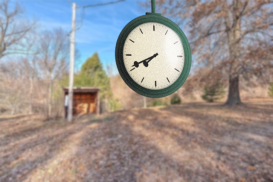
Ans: 7:41
